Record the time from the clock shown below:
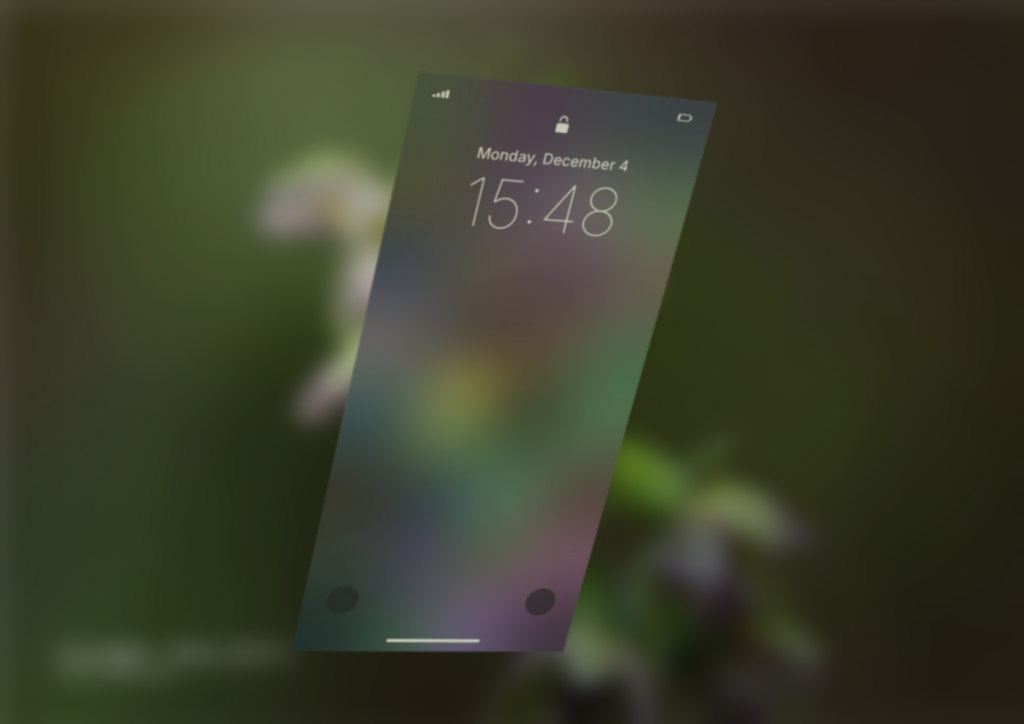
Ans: 15:48
